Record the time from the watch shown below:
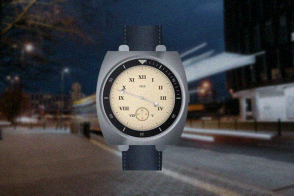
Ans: 3:48
